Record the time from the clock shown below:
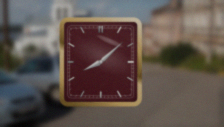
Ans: 8:08
